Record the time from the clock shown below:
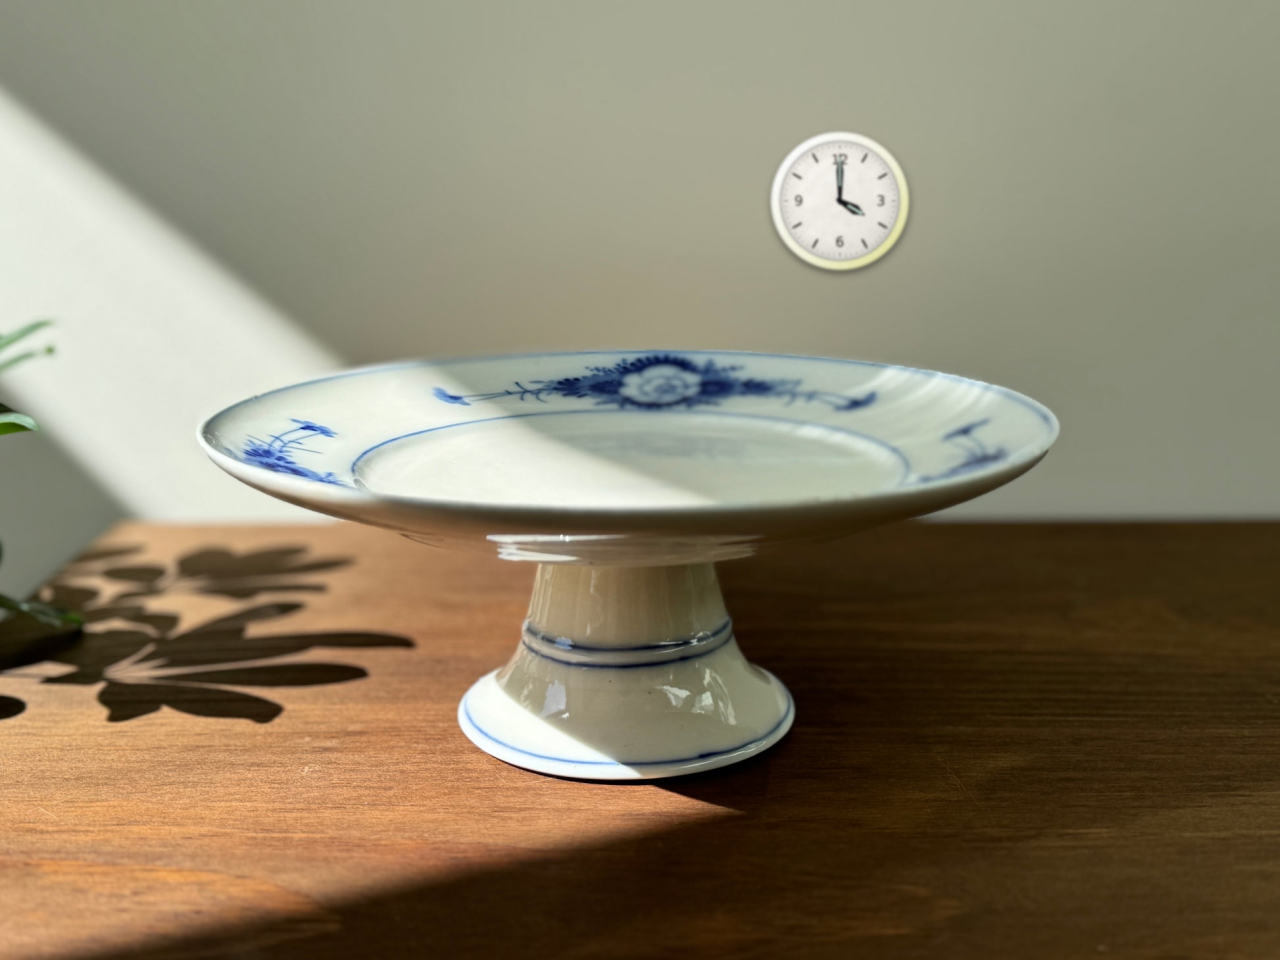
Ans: 4:00
